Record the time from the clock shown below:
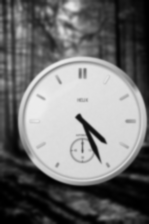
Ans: 4:26
